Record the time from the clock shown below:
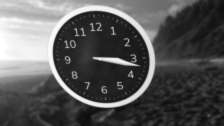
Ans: 3:17
